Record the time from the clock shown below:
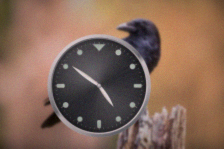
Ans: 4:51
